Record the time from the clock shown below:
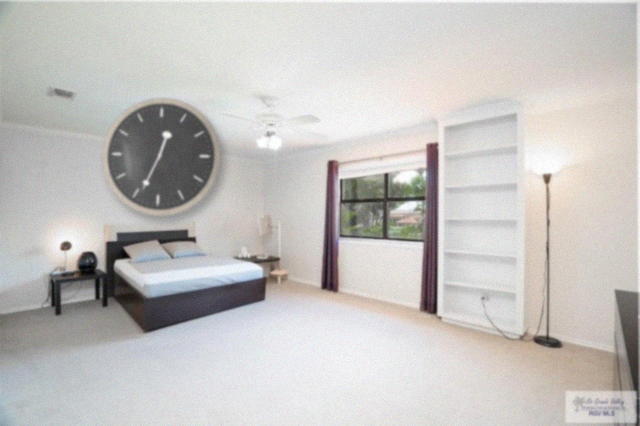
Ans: 12:34
